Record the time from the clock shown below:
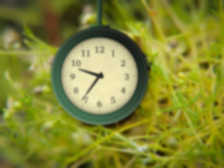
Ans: 9:36
